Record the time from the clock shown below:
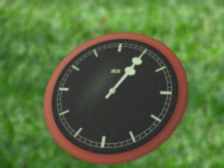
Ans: 1:05
